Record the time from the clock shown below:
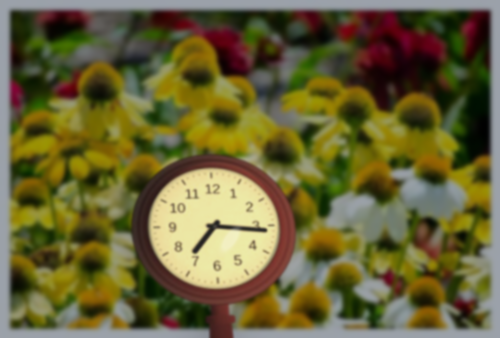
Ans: 7:16
